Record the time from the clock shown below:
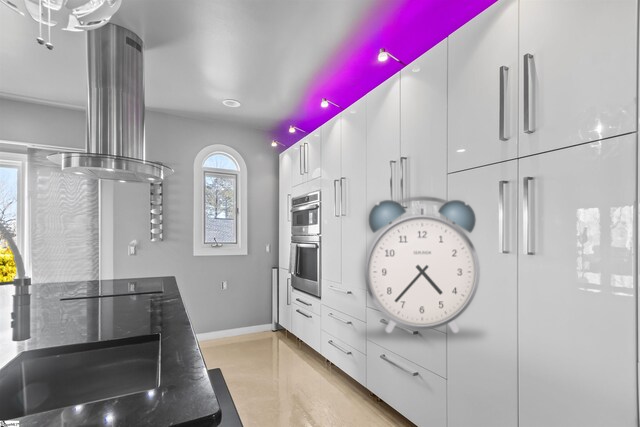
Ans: 4:37
